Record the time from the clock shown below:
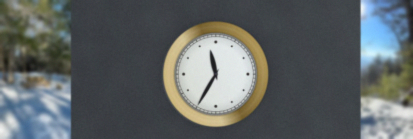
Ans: 11:35
